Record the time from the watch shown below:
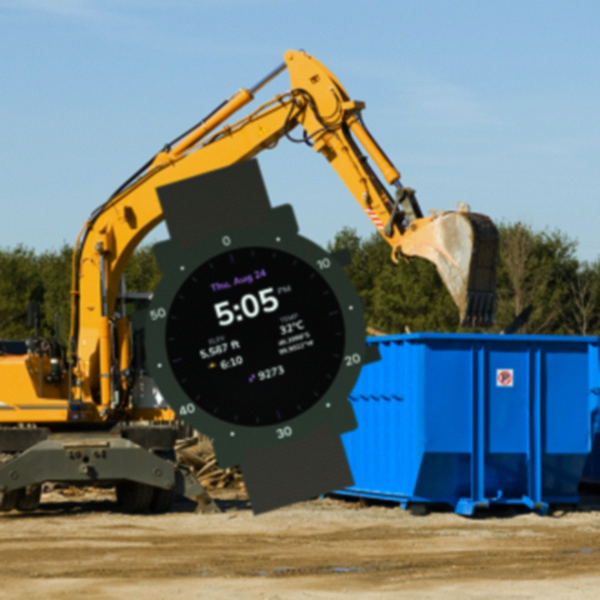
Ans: 5:05
